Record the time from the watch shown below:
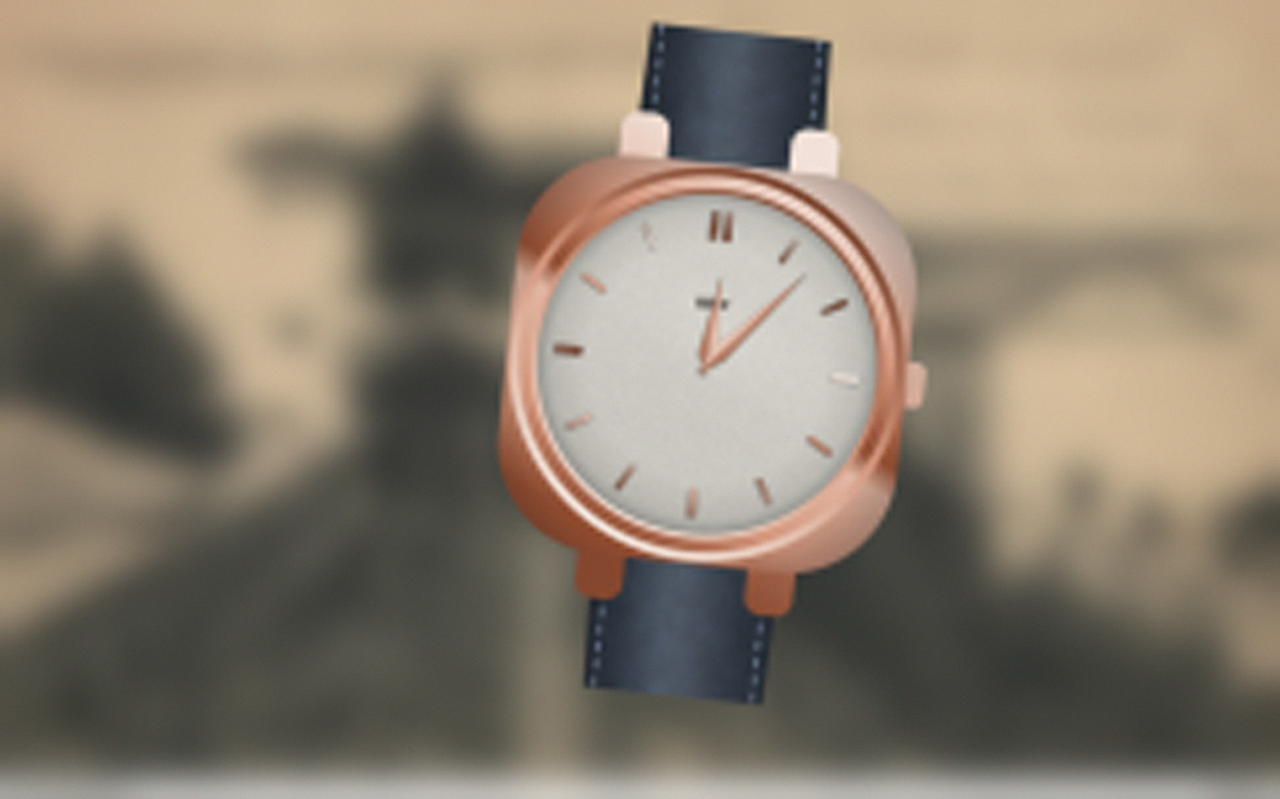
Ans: 12:07
